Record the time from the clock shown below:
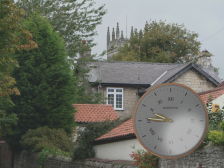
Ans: 9:46
